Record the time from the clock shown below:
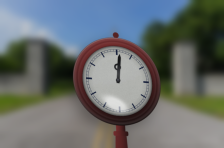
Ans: 12:01
